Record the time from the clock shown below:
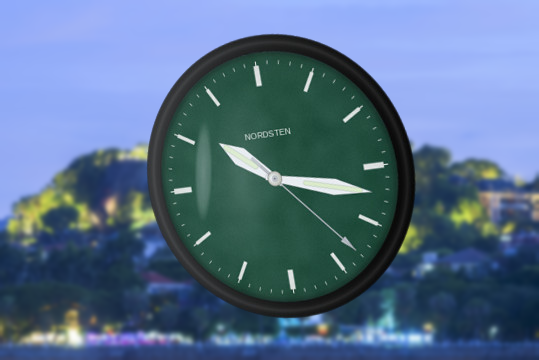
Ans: 10:17:23
